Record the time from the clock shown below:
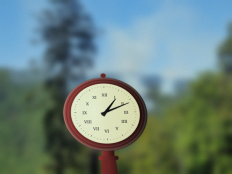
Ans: 1:11
